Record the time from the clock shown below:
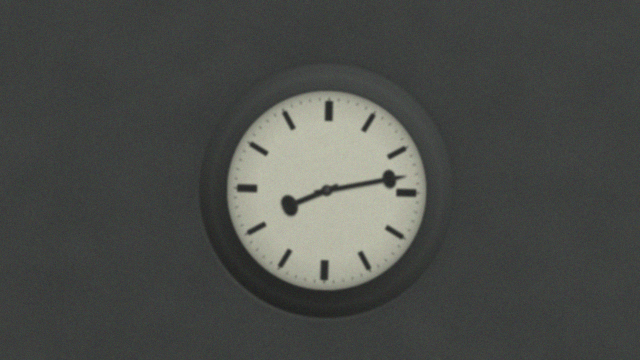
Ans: 8:13
